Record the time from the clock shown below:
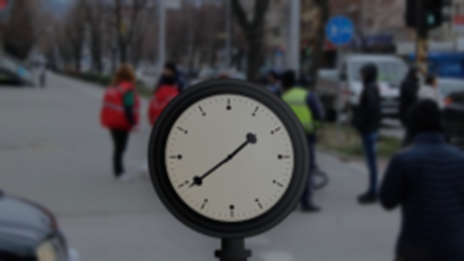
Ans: 1:39
